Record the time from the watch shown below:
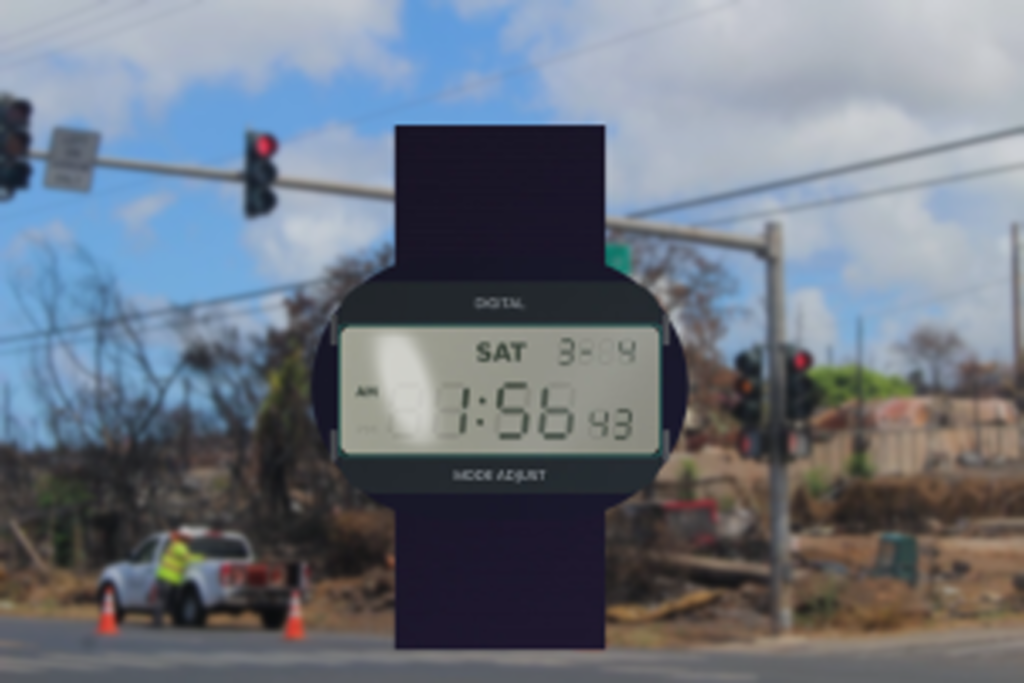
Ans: 1:56:43
